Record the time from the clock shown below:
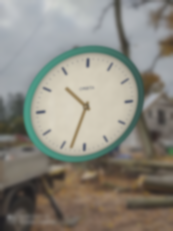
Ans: 10:33
